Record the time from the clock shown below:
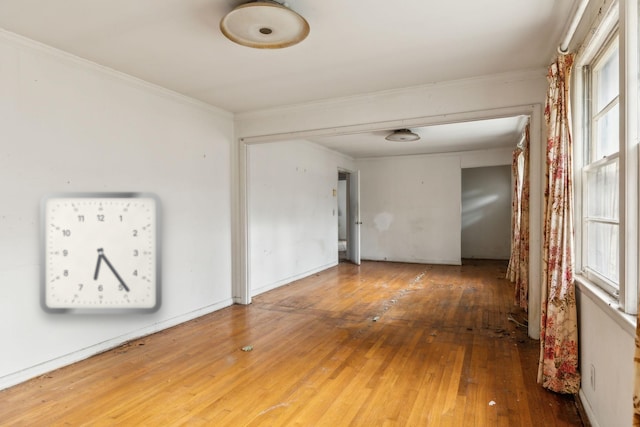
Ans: 6:24
